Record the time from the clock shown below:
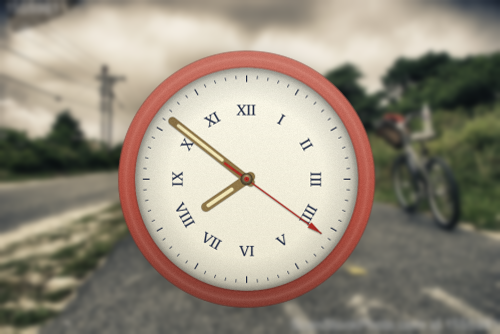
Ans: 7:51:21
